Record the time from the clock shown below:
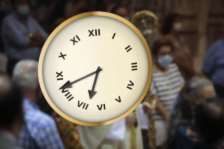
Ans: 6:42
